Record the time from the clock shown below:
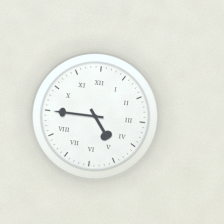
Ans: 4:45
